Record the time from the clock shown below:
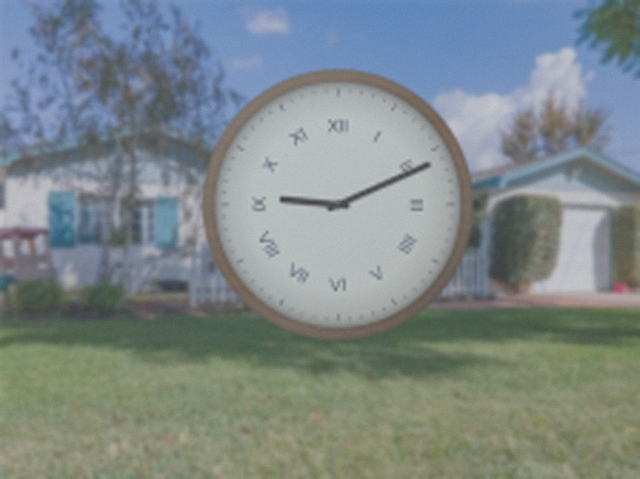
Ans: 9:11
